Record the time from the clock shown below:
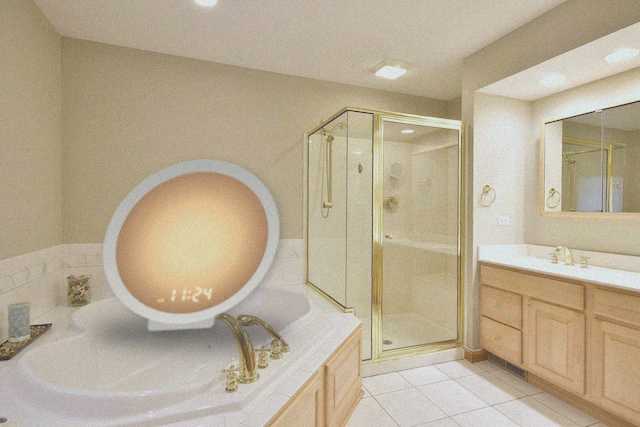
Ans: 11:24
